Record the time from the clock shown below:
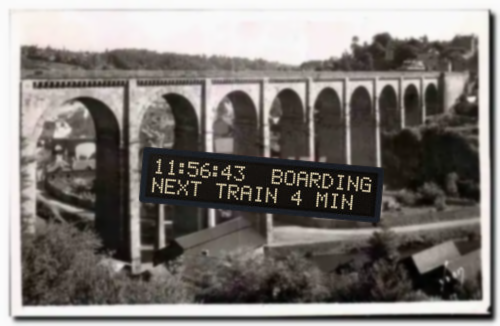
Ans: 11:56:43
